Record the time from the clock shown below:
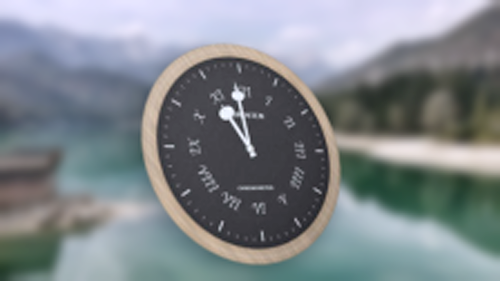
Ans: 10:59
